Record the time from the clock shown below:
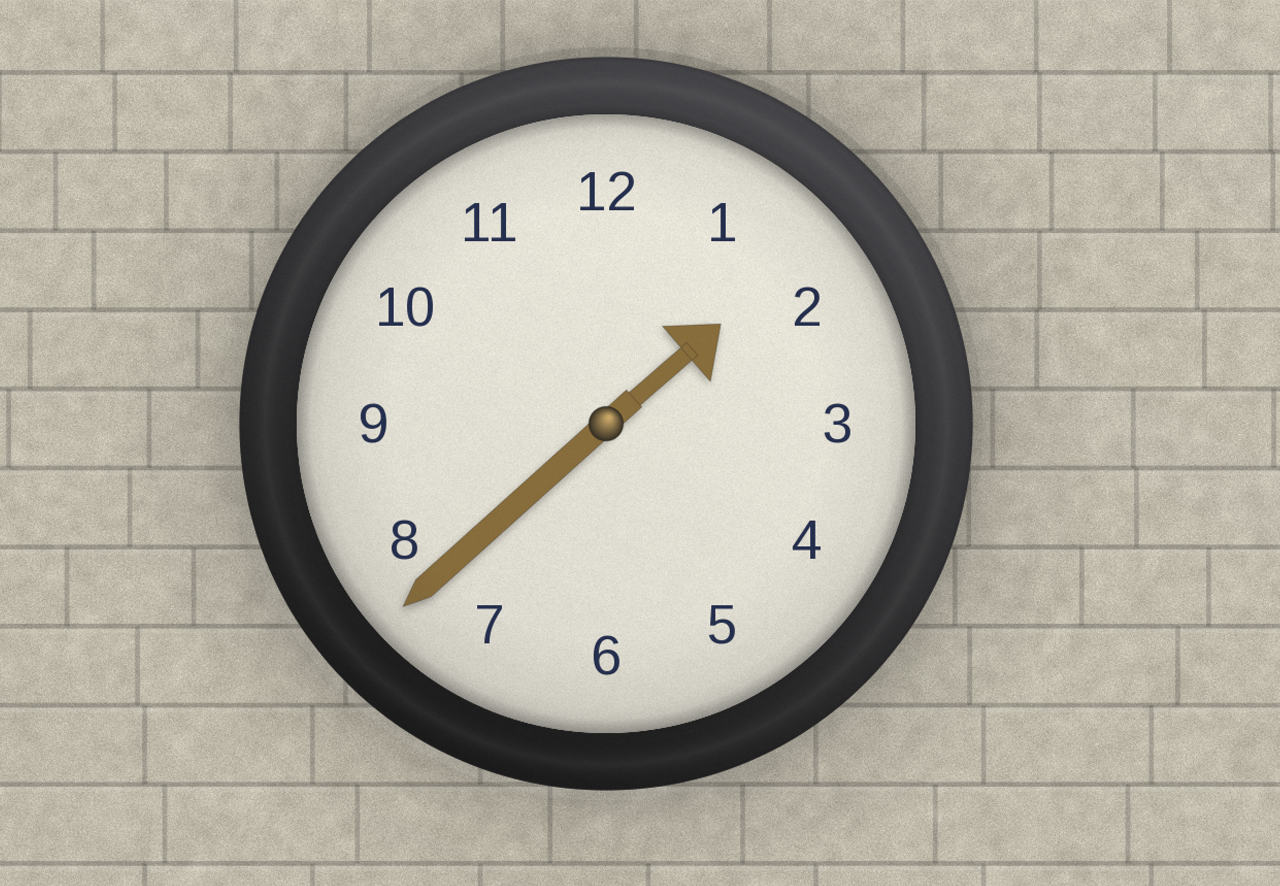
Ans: 1:38
